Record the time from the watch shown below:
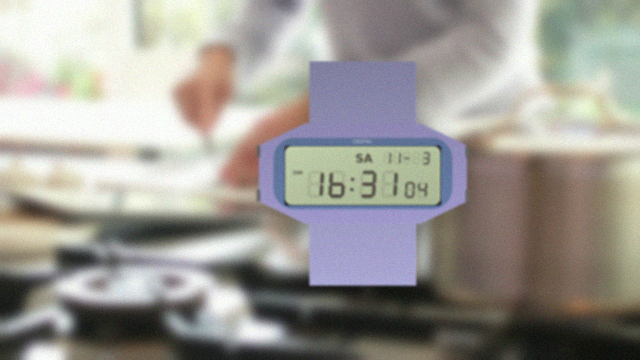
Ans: 16:31:04
